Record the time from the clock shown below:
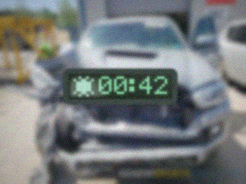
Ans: 0:42
